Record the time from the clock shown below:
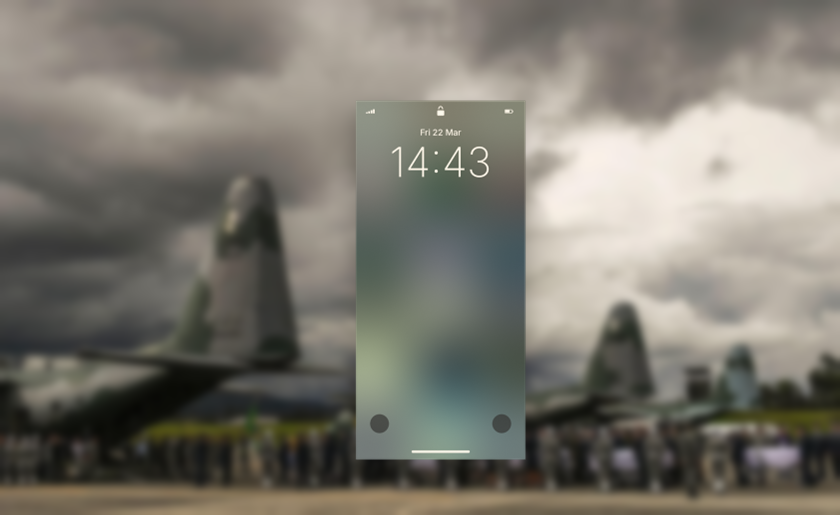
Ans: 14:43
